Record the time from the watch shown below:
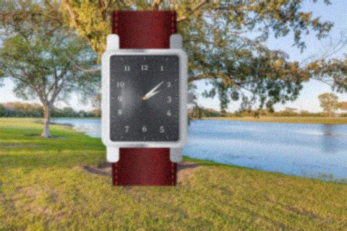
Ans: 2:08
